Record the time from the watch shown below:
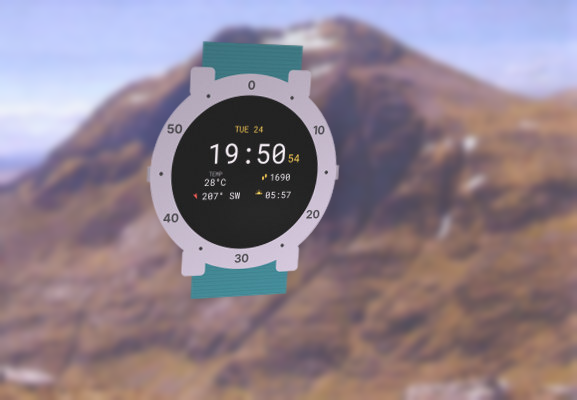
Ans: 19:50:54
